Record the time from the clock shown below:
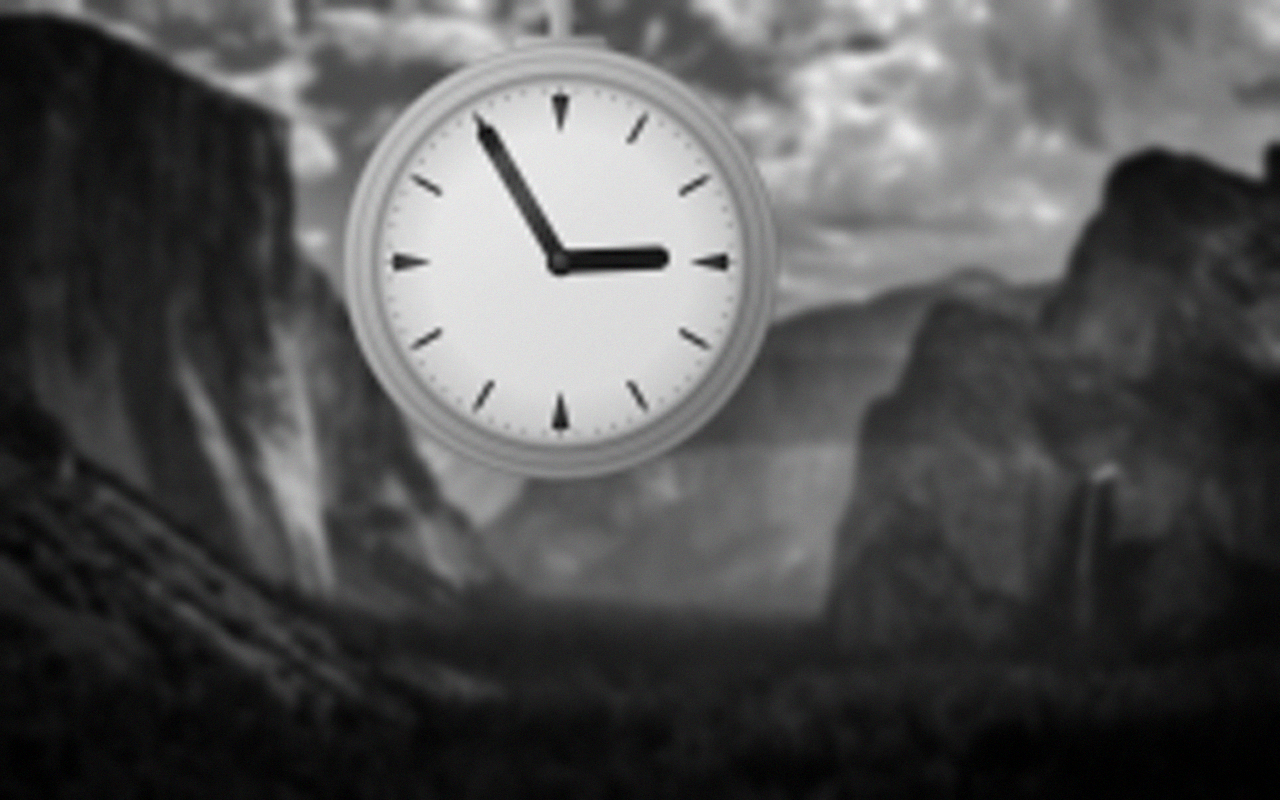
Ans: 2:55
